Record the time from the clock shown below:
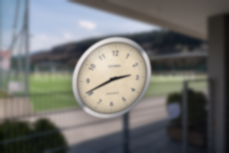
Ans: 2:41
